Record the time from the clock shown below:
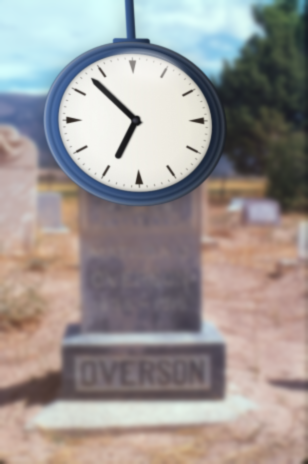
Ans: 6:53
